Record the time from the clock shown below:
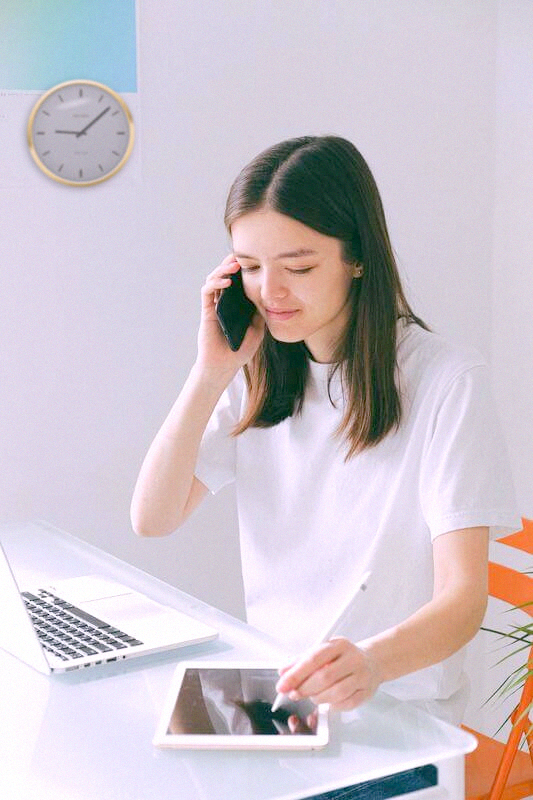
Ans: 9:08
